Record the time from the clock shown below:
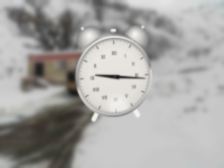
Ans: 9:16
